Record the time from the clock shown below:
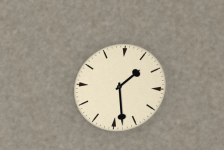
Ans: 1:28
